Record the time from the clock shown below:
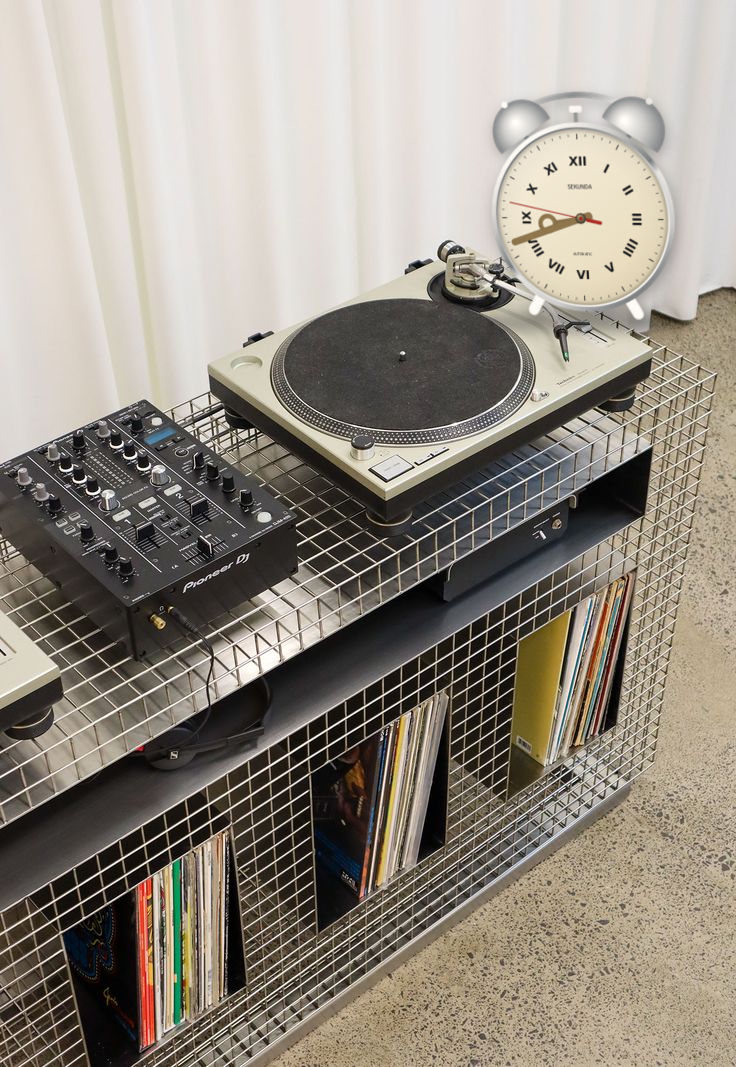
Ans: 8:41:47
